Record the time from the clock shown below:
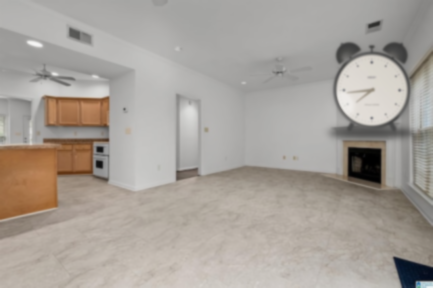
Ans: 7:44
